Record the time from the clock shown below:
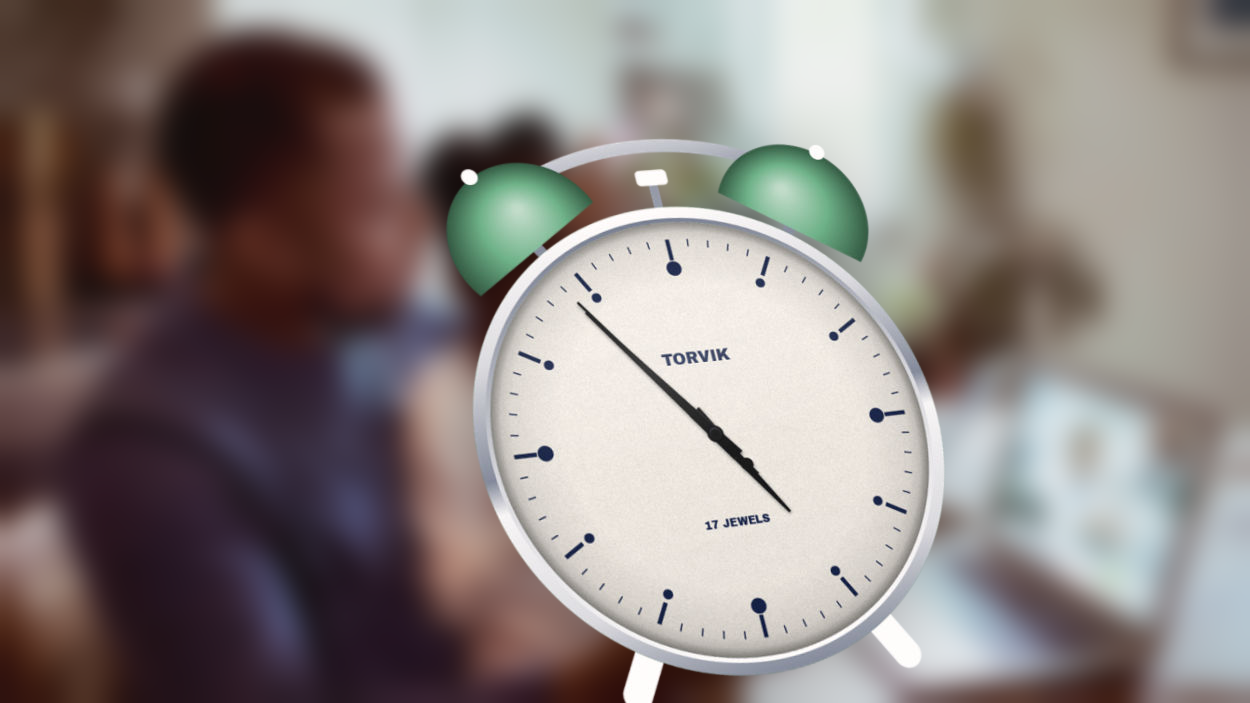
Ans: 4:53:54
